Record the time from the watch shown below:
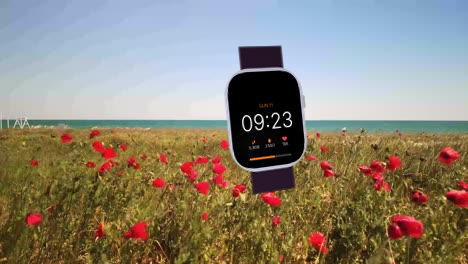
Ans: 9:23
